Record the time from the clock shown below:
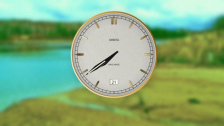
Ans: 7:39
